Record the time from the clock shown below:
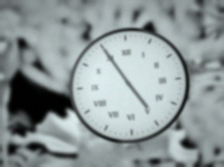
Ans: 4:55
